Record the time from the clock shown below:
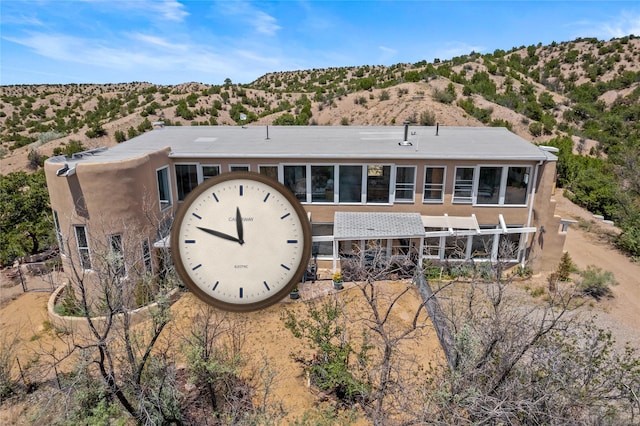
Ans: 11:48
